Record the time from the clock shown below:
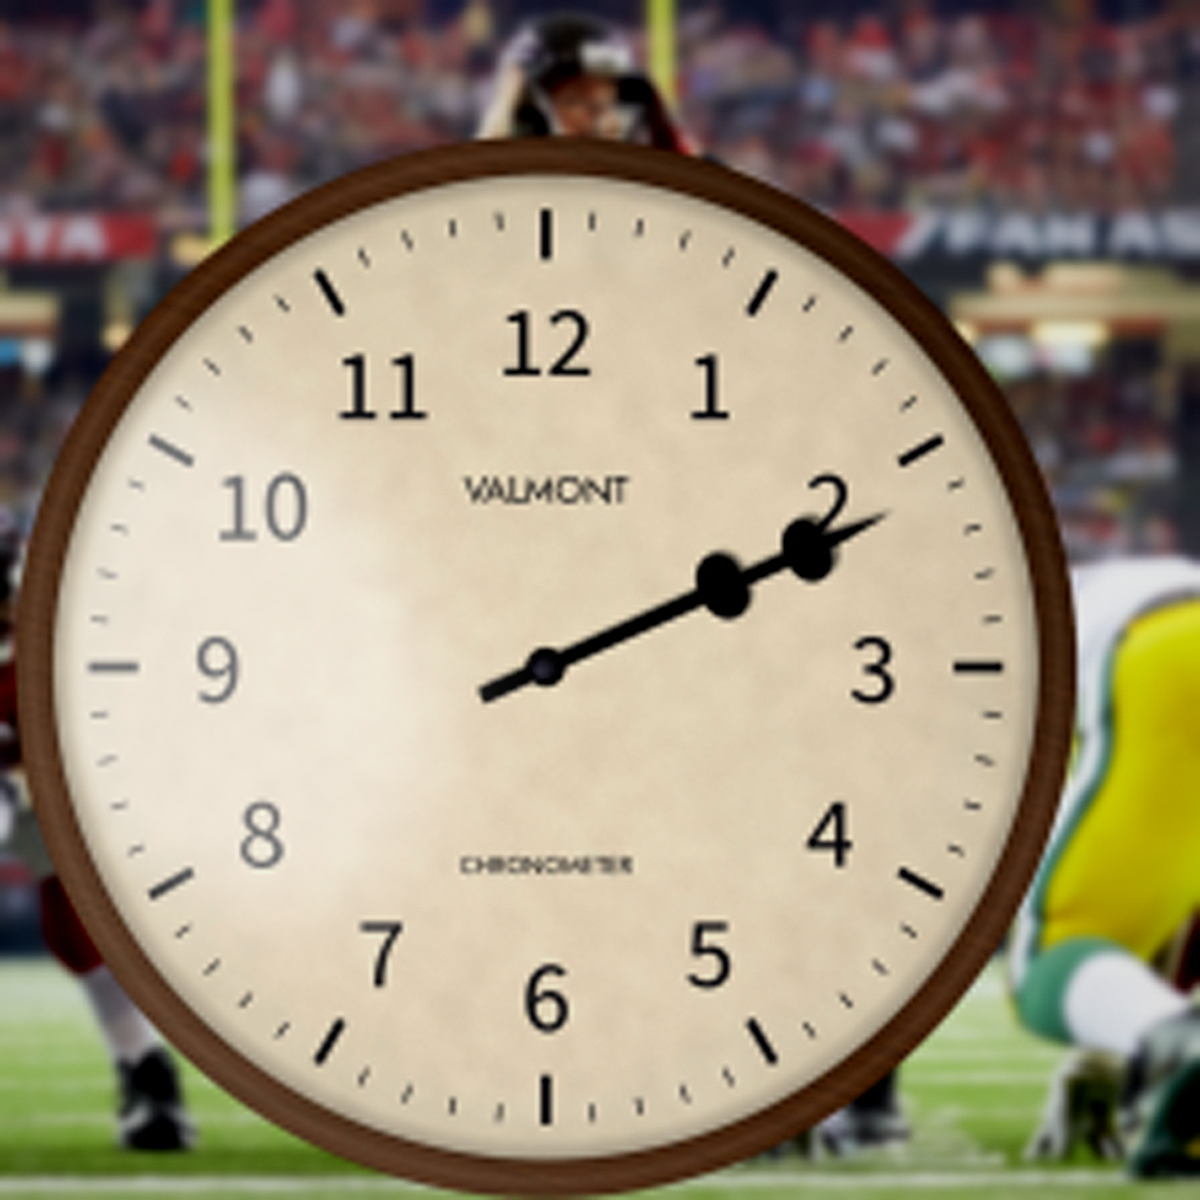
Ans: 2:11
